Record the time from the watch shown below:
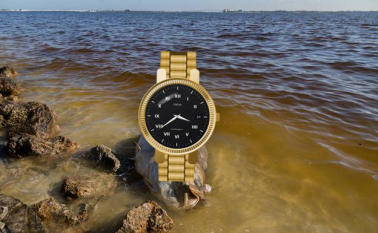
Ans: 3:39
